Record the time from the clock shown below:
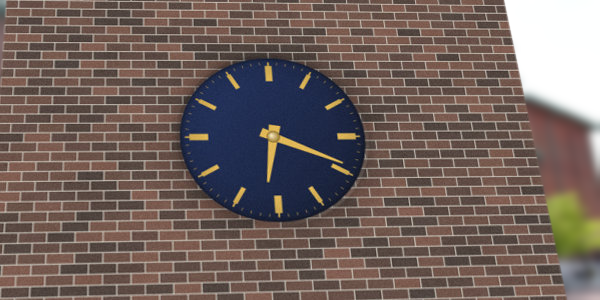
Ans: 6:19
